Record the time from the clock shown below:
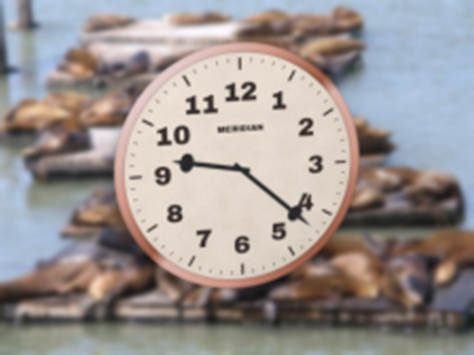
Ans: 9:22
